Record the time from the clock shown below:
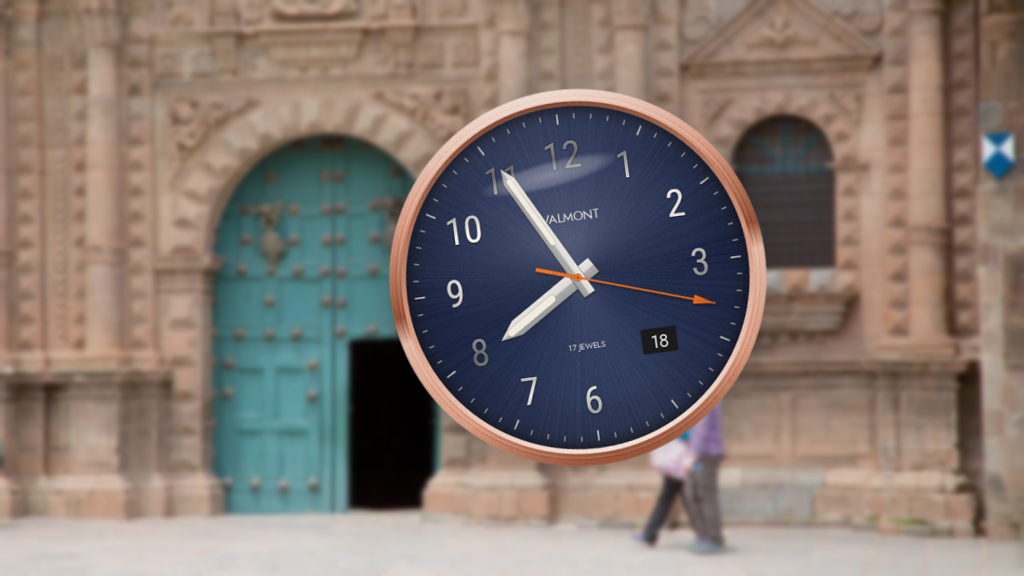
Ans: 7:55:18
